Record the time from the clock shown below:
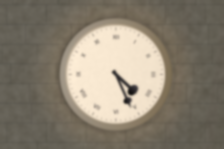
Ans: 4:26
